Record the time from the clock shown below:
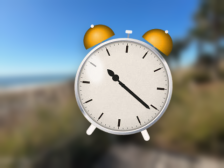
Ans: 10:21
